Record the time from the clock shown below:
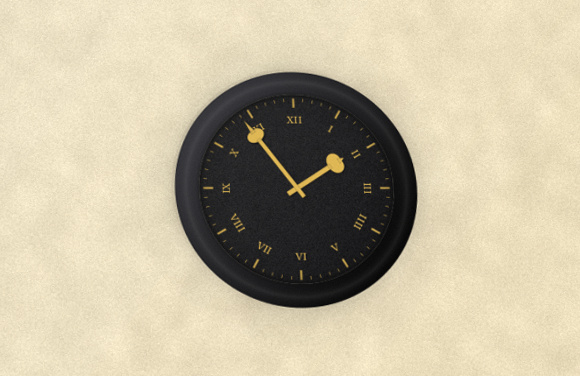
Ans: 1:54
